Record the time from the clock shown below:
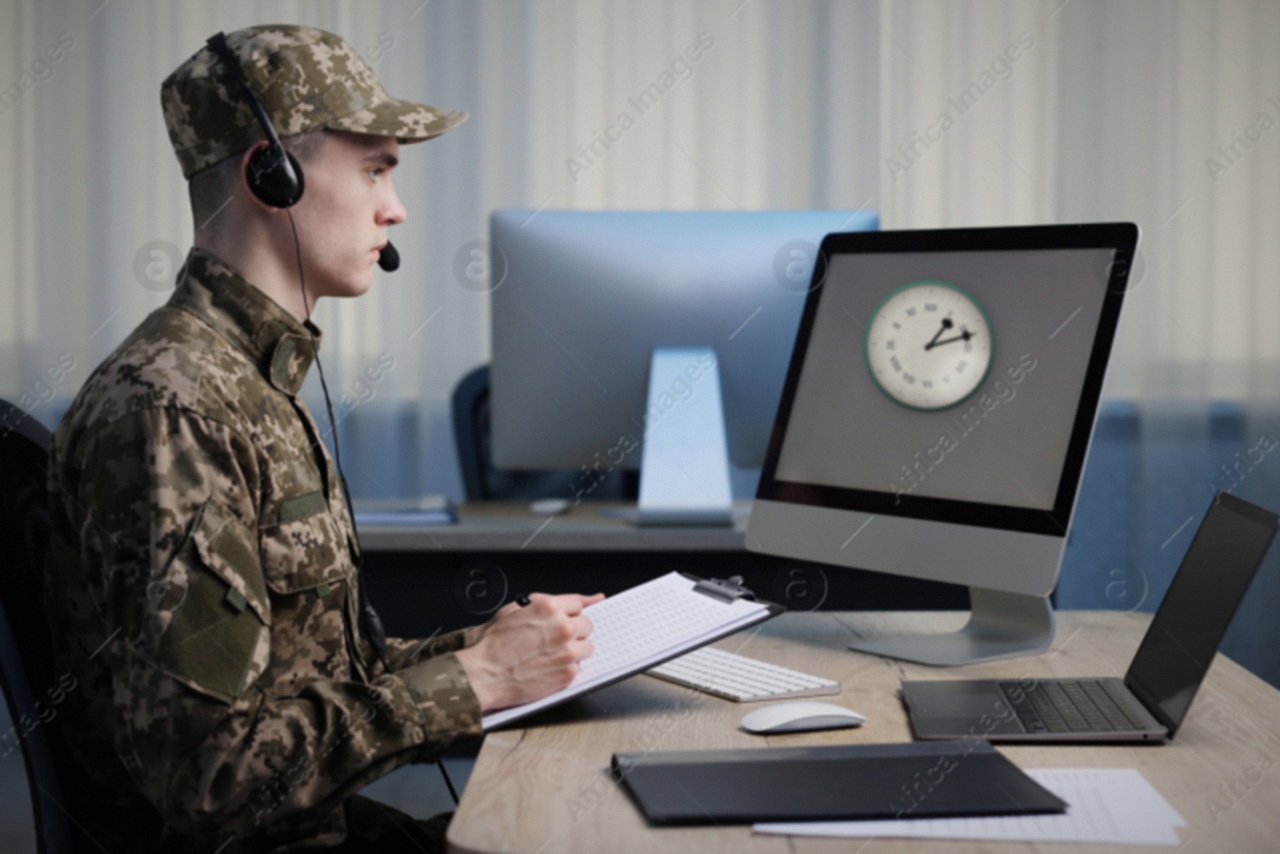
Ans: 1:12
